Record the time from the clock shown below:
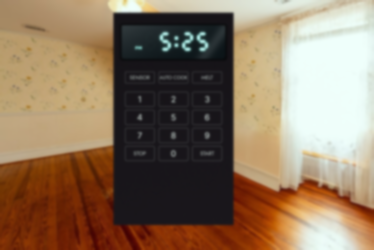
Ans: 5:25
